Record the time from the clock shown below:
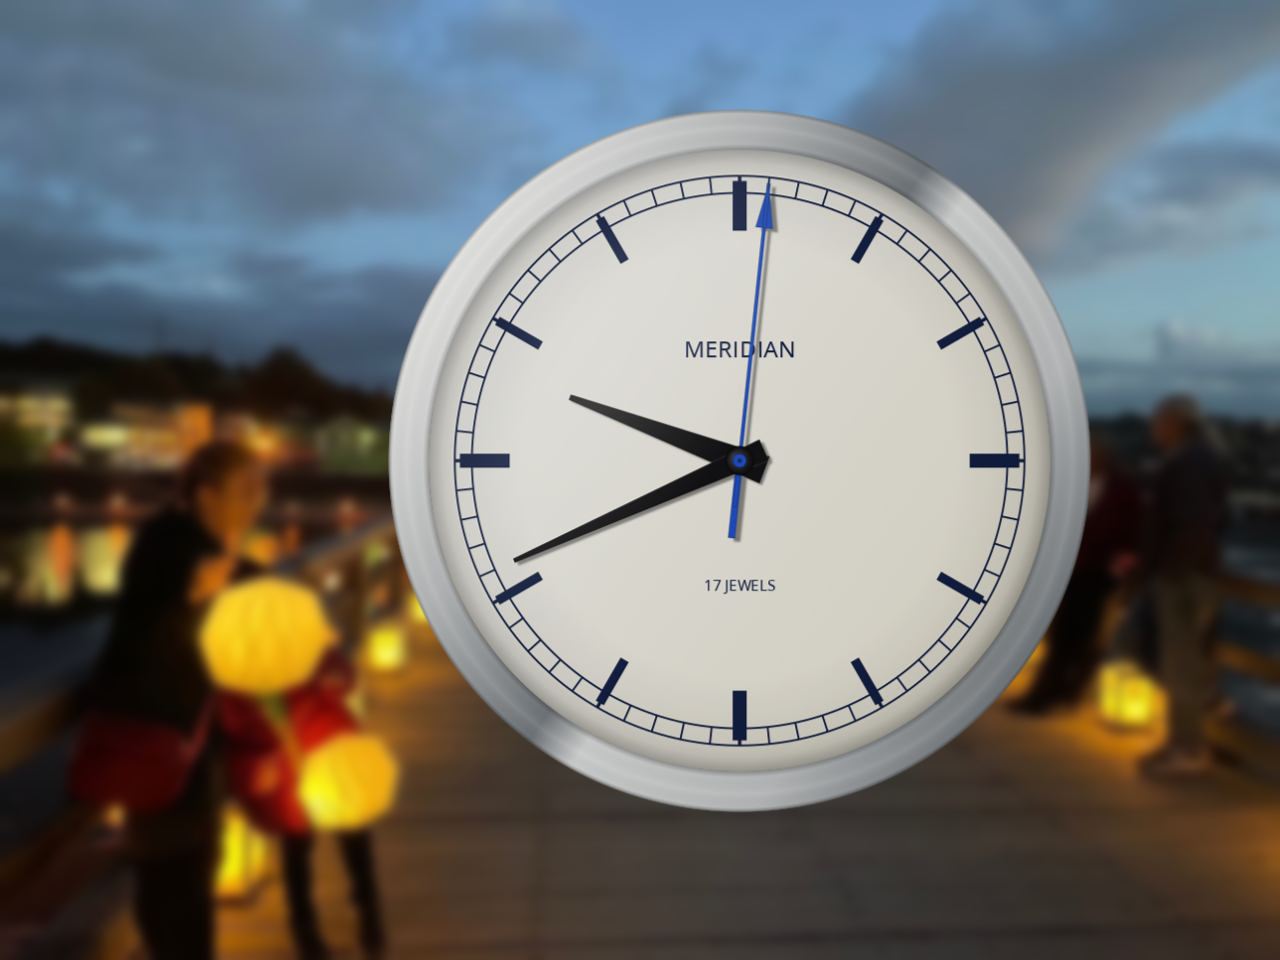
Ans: 9:41:01
